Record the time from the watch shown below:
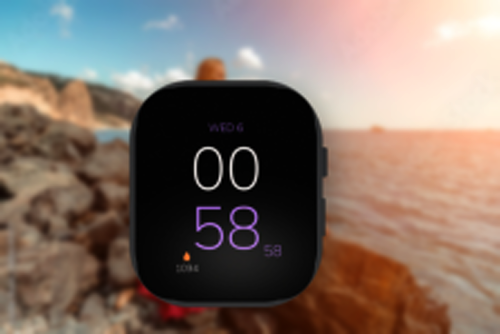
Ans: 0:58:58
